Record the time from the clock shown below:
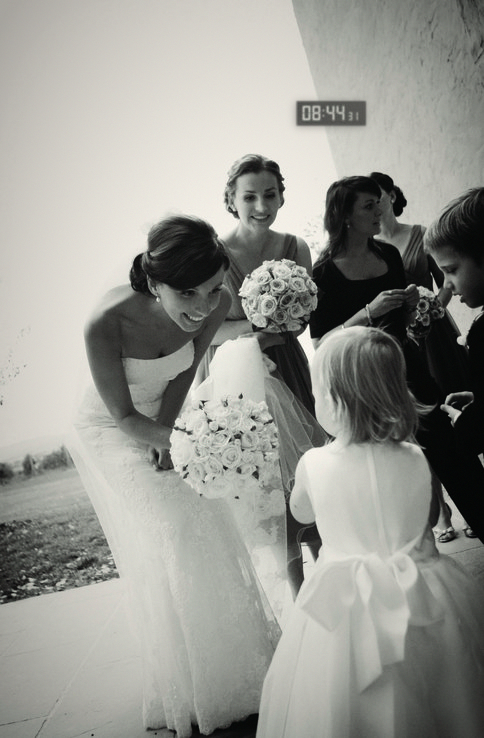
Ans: 8:44
